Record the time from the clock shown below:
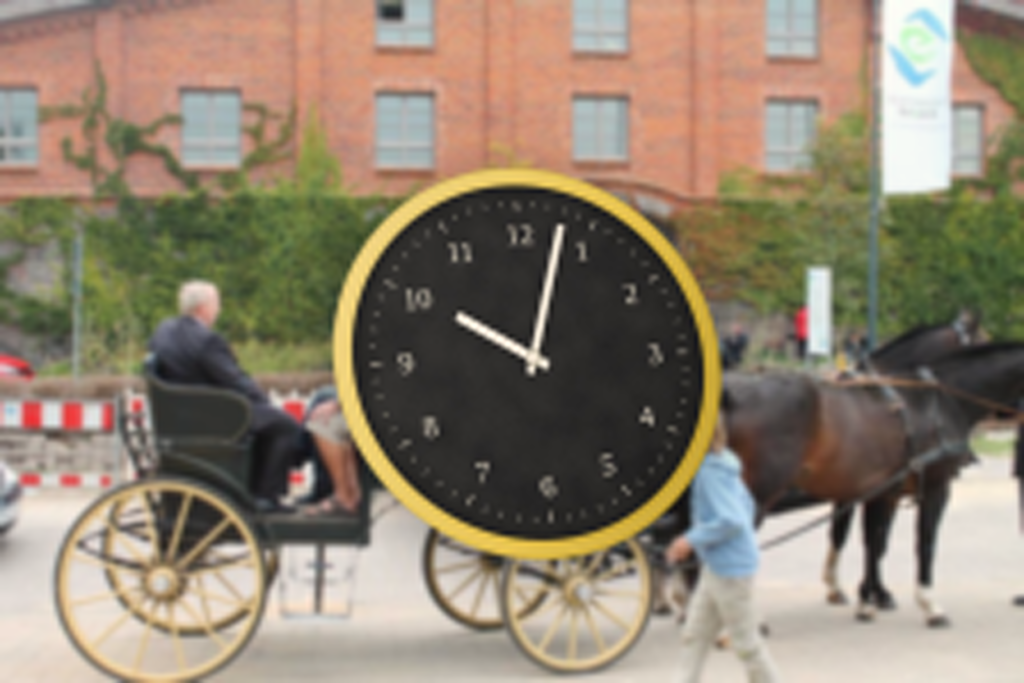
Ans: 10:03
